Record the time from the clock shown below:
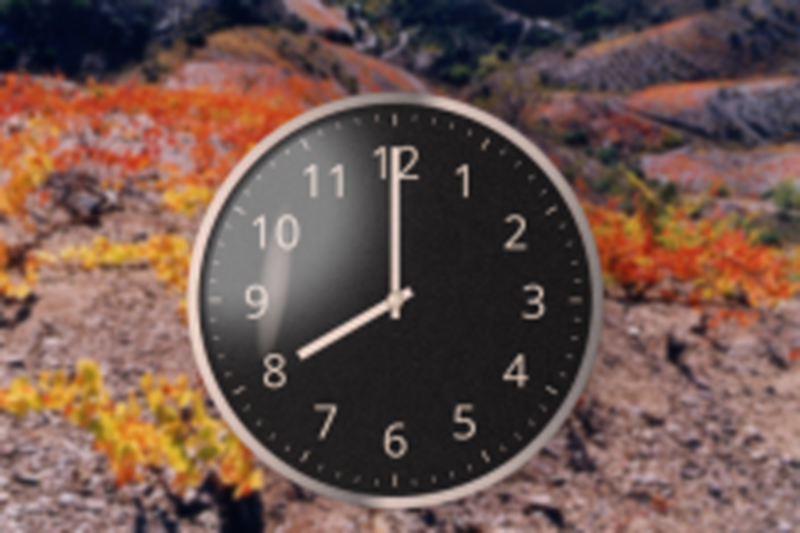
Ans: 8:00
